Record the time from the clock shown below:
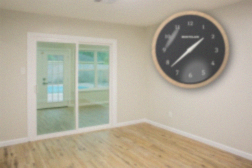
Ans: 1:38
